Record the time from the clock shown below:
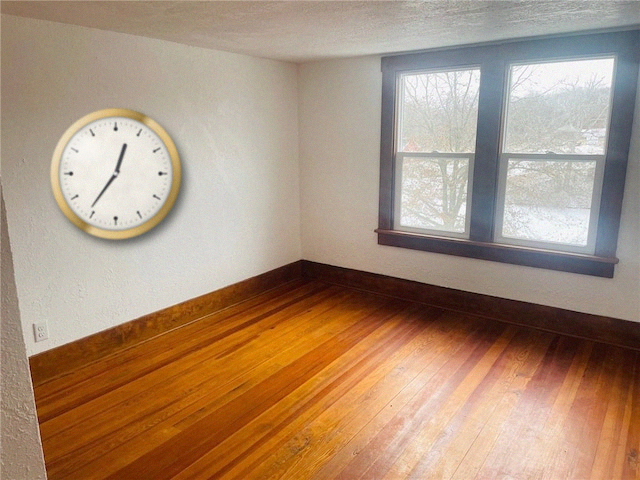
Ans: 12:36
